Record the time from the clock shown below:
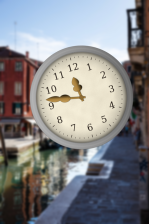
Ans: 11:47
